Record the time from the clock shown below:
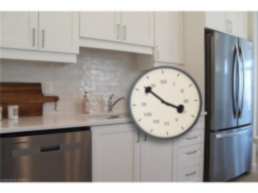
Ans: 3:52
